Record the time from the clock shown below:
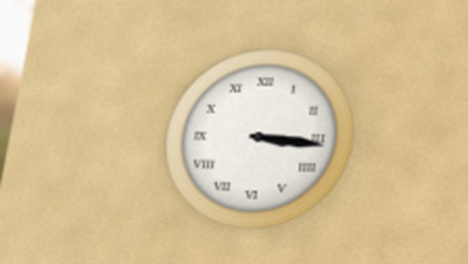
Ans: 3:16
